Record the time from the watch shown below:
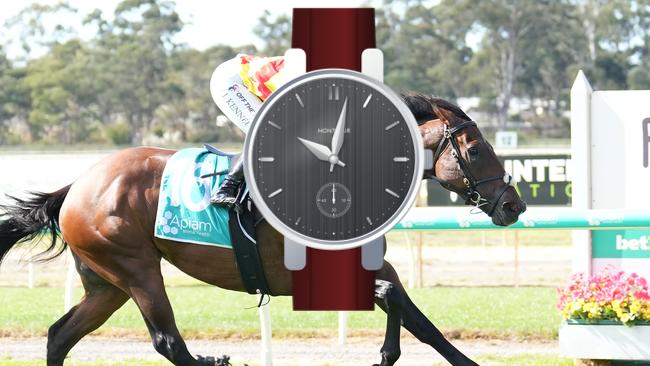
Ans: 10:02
